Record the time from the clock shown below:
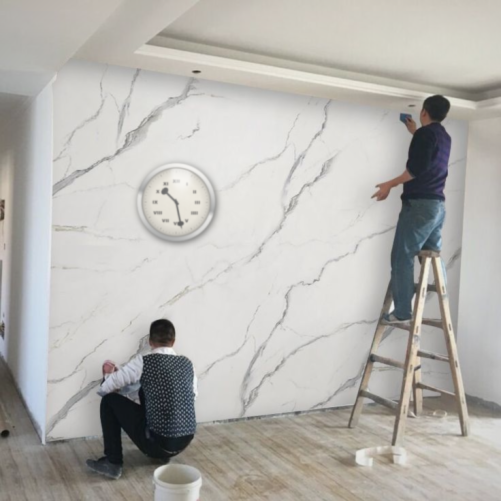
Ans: 10:28
